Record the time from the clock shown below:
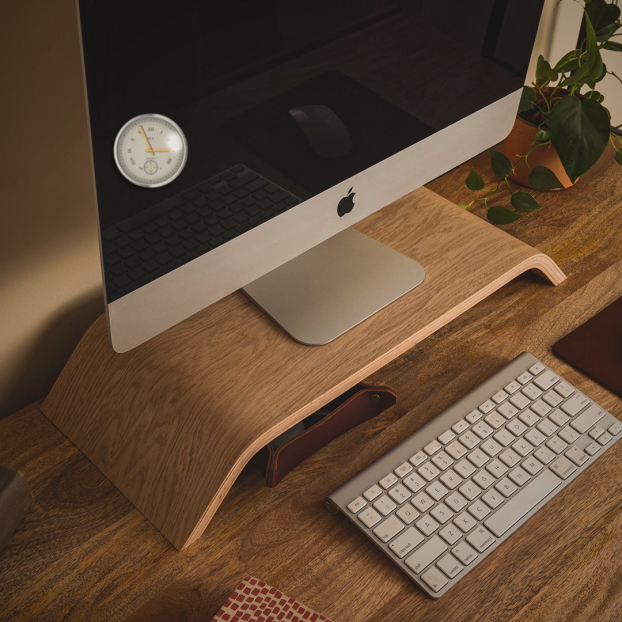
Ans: 2:56
